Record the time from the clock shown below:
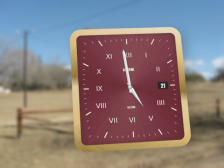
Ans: 4:59
